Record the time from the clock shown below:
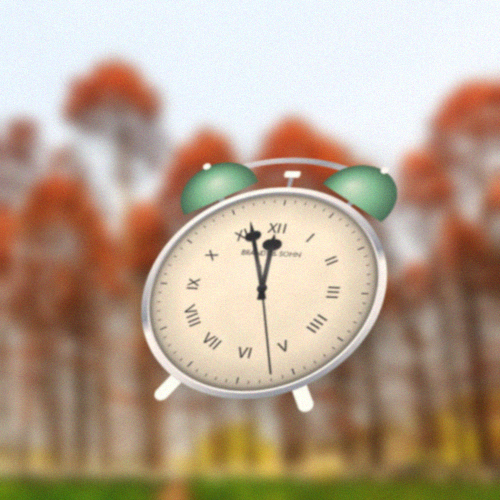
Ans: 11:56:27
